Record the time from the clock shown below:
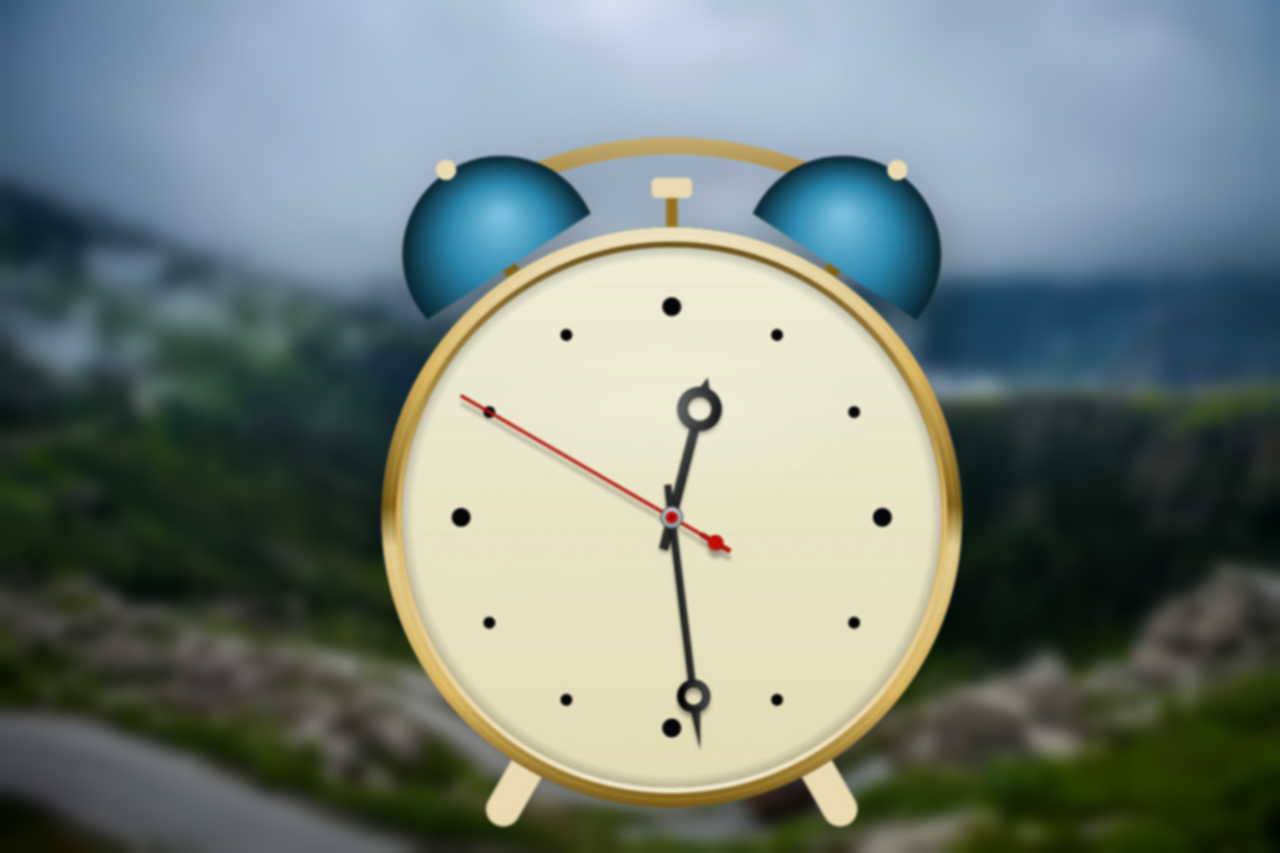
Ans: 12:28:50
